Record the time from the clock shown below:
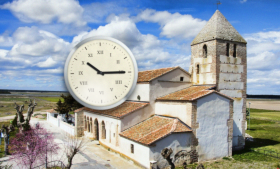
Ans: 10:15
